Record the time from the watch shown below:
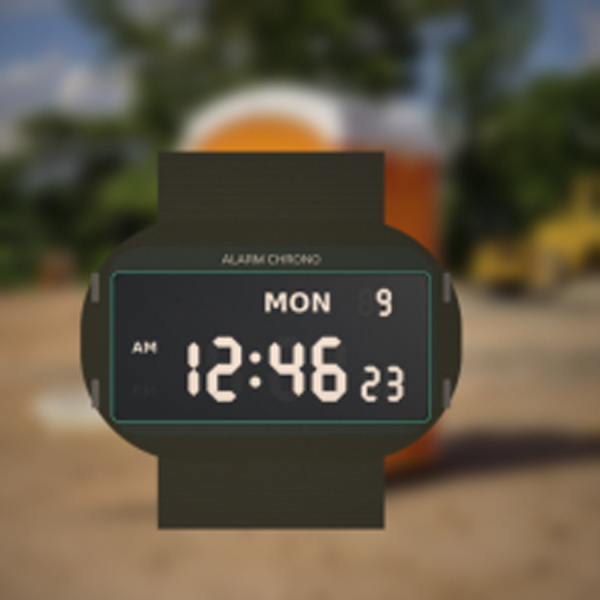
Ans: 12:46:23
